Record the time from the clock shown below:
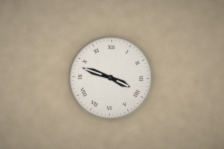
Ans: 3:48
